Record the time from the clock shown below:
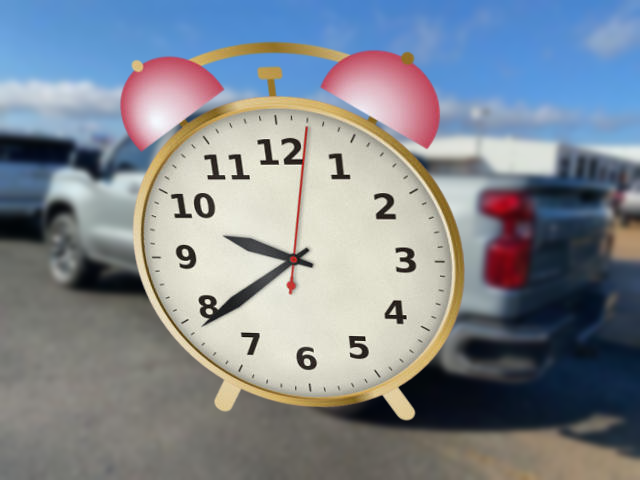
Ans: 9:39:02
